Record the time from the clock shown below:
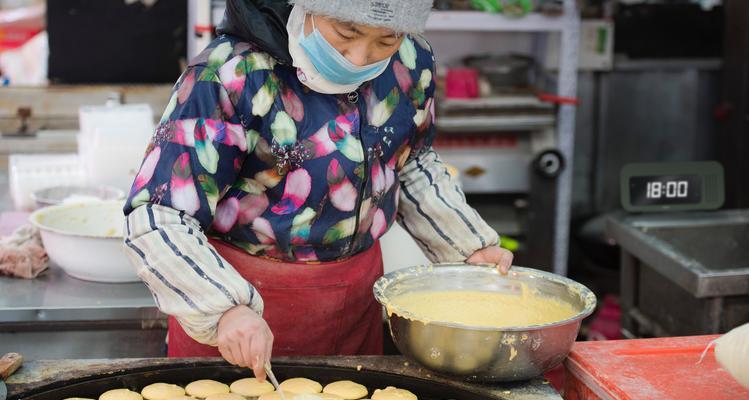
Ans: 18:00
